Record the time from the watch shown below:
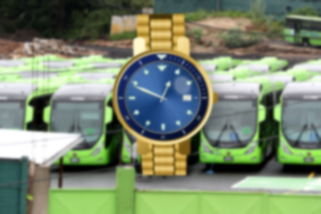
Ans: 12:49
